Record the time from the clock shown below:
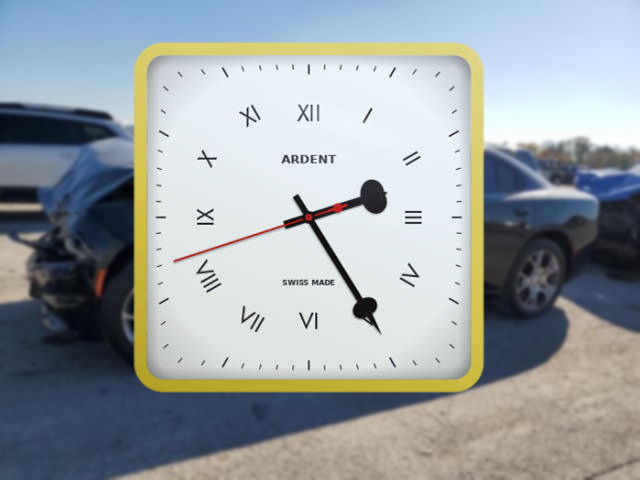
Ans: 2:24:42
